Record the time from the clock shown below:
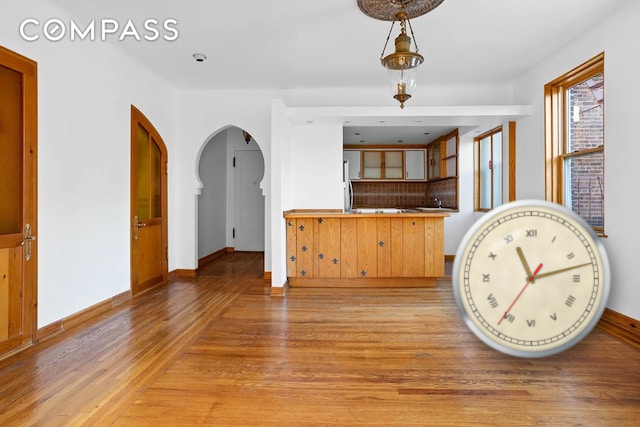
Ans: 11:12:36
